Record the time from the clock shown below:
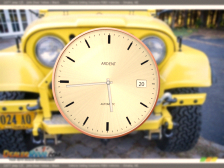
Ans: 5:44
